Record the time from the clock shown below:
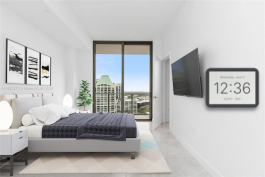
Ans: 12:36
